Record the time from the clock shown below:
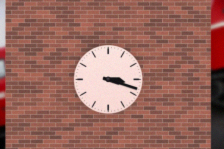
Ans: 3:18
